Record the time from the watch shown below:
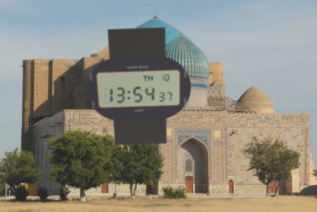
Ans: 13:54:37
